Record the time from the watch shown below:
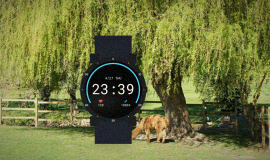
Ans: 23:39
